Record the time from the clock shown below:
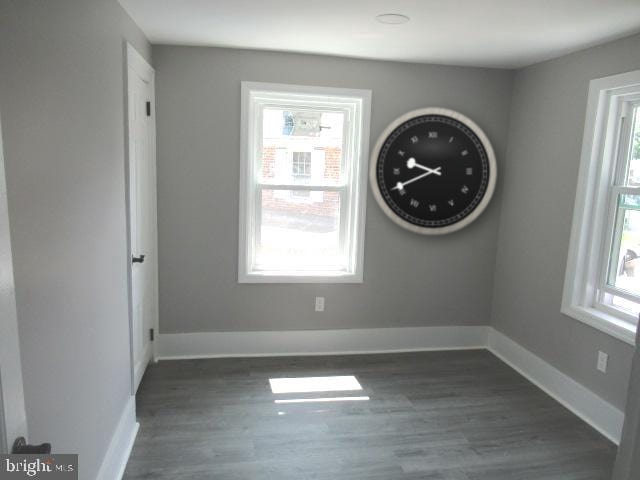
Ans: 9:41
